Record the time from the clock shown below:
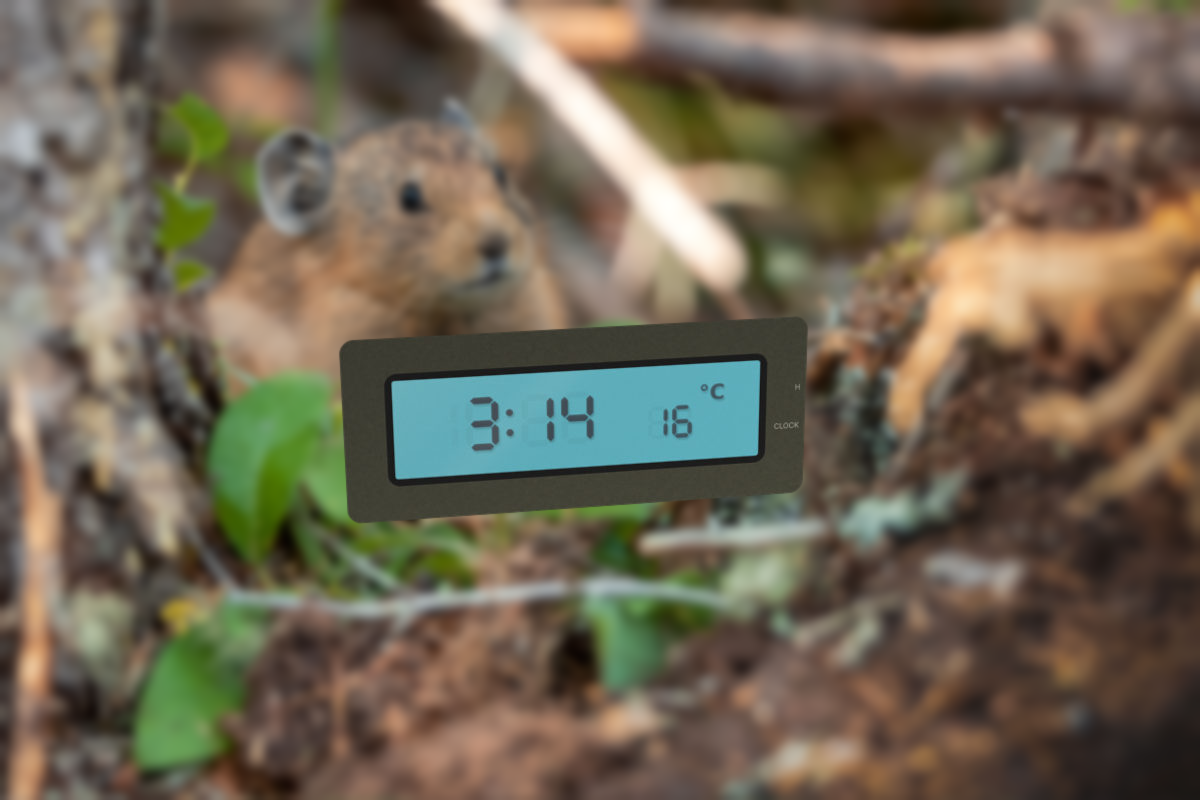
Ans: 3:14
